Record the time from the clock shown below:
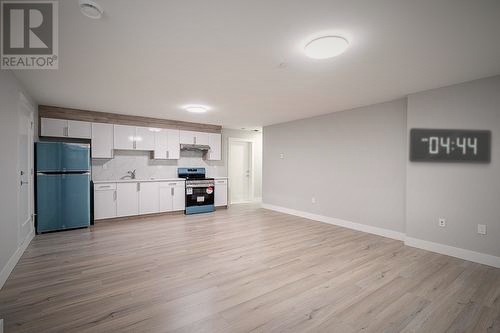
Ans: 4:44
